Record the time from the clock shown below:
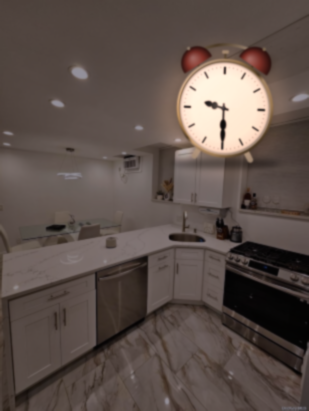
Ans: 9:30
